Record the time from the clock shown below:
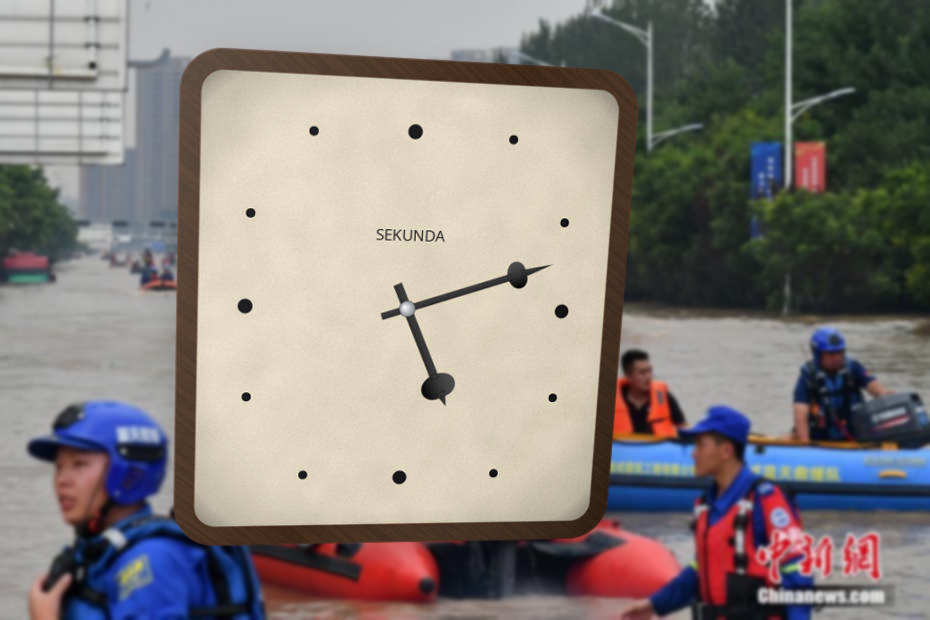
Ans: 5:12
